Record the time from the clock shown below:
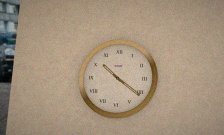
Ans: 10:21
